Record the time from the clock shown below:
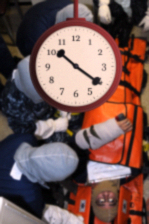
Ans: 10:21
